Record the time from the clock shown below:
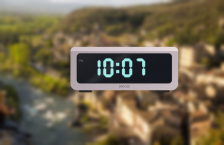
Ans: 10:07
